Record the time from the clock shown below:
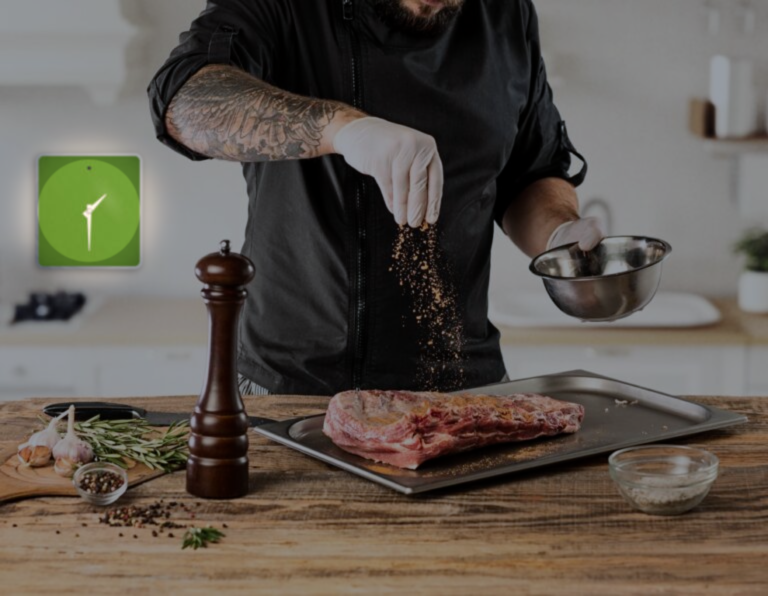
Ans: 1:30
